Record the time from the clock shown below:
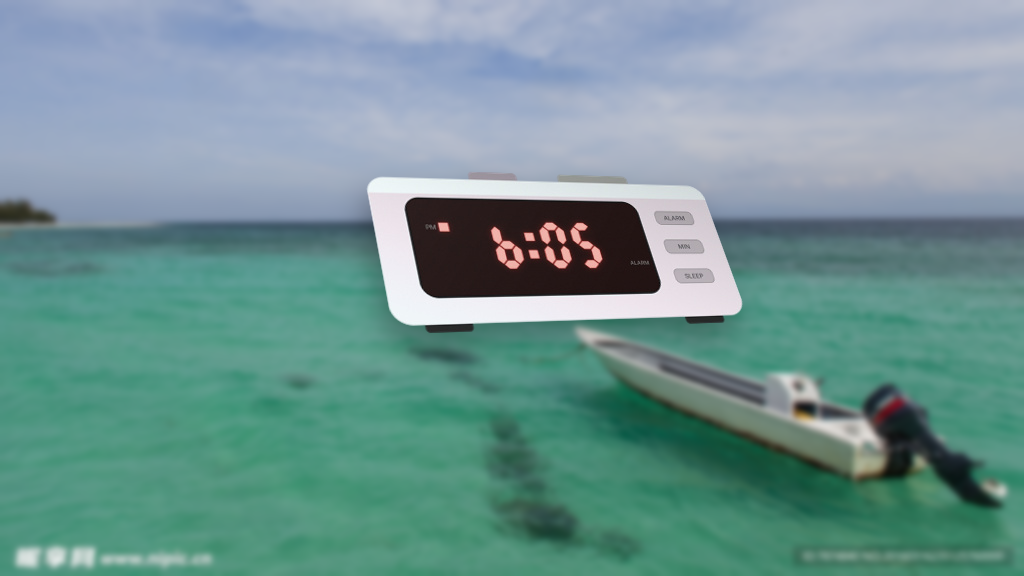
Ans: 6:05
